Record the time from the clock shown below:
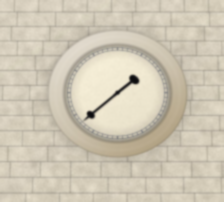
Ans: 1:38
